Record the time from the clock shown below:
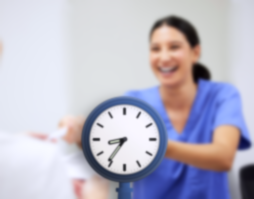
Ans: 8:36
